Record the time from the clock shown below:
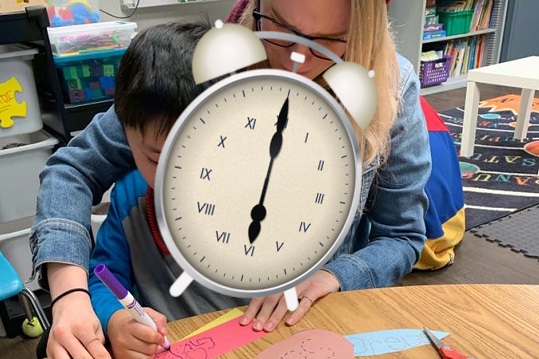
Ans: 6:00
